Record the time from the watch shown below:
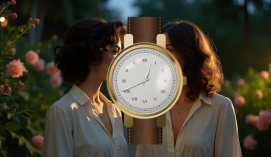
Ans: 12:41
